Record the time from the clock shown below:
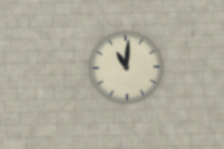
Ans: 11:01
